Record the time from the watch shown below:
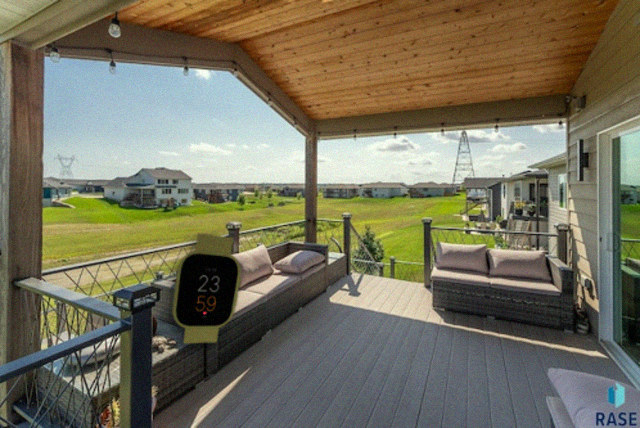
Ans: 23:59
